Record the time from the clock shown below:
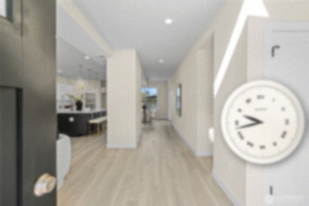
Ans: 9:43
